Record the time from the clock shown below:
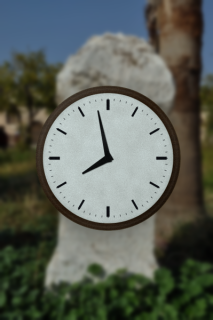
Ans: 7:58
